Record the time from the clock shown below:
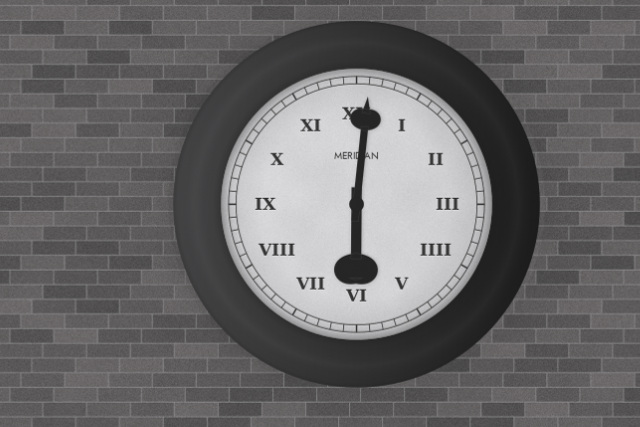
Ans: 6:01
